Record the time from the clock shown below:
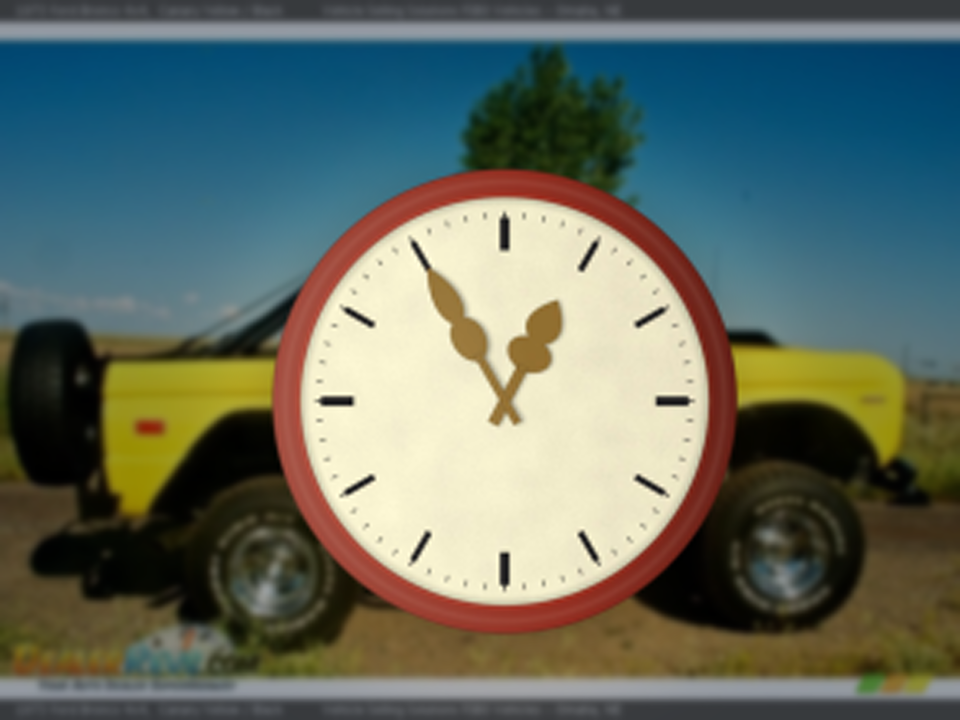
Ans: 12:55
